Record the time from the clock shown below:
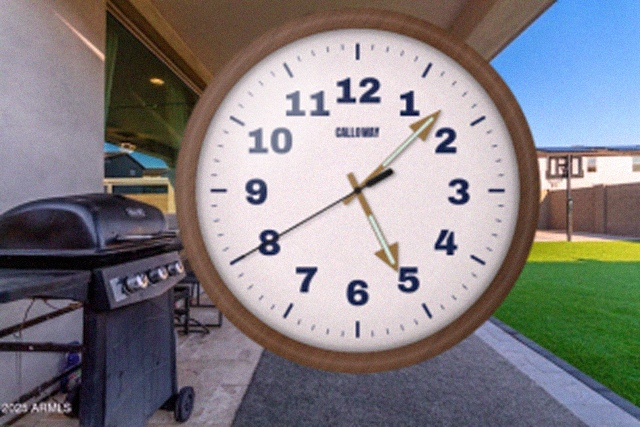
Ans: 5:07:40
